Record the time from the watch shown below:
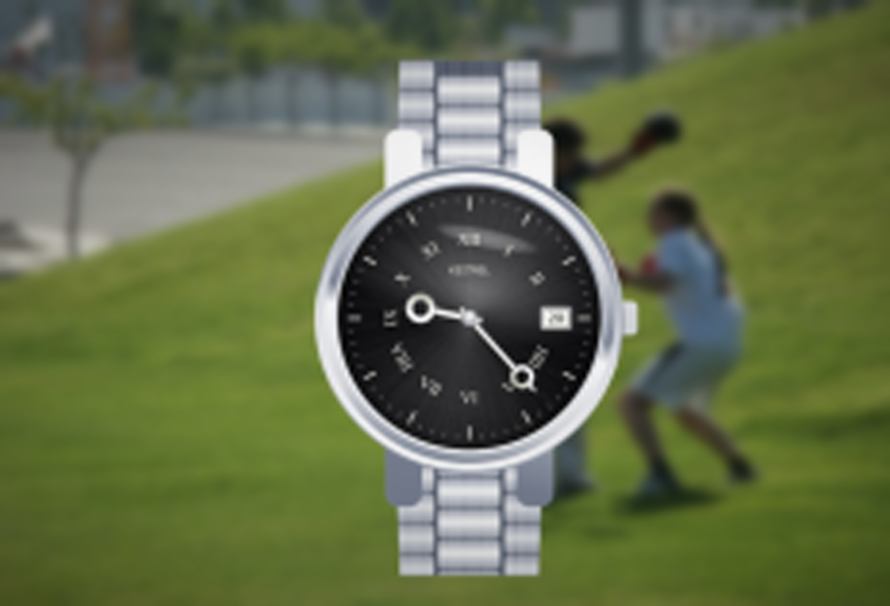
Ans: 9:23
